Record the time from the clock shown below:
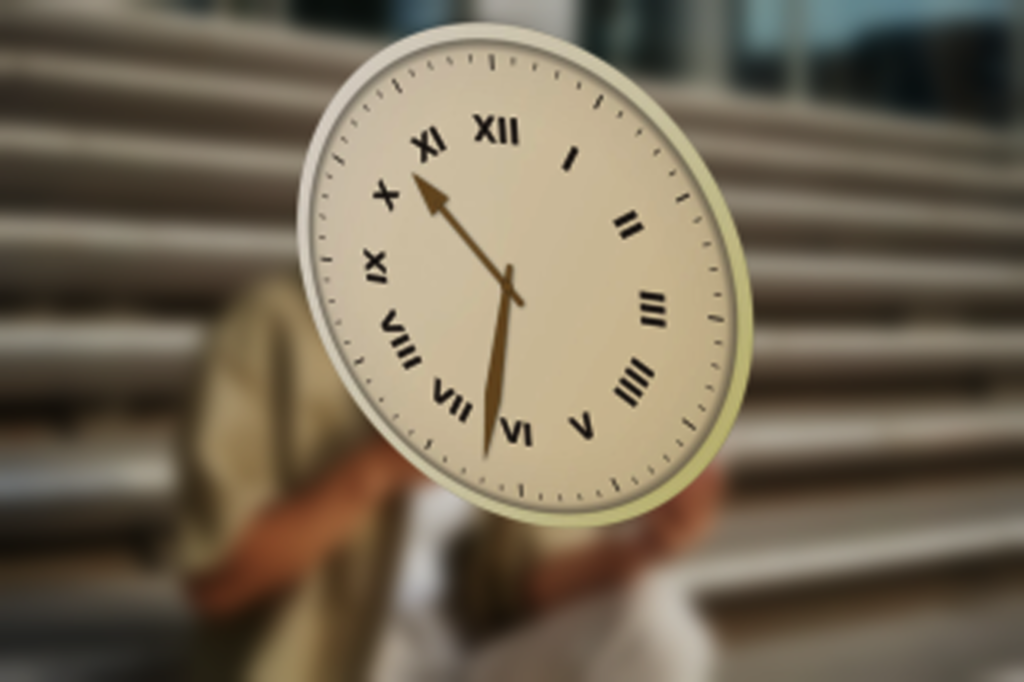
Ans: 10:32
